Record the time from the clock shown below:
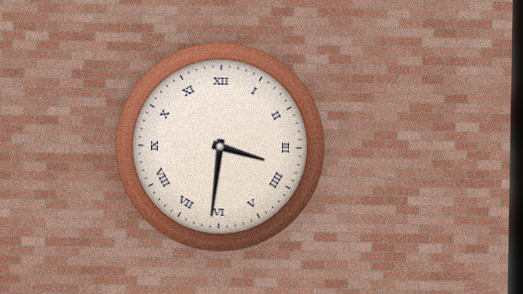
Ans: 3:31
